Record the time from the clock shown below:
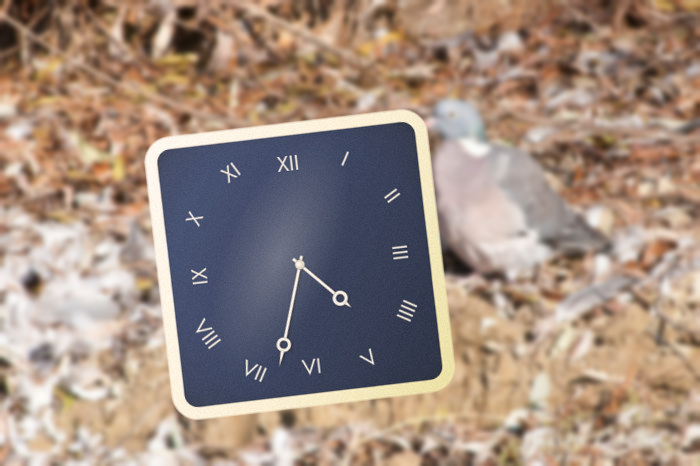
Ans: 4:33
